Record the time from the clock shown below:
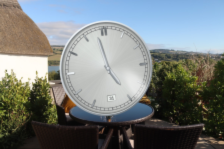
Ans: 4:58
